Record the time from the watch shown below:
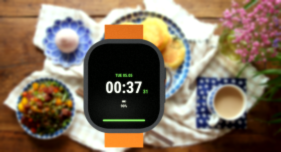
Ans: 0:37
